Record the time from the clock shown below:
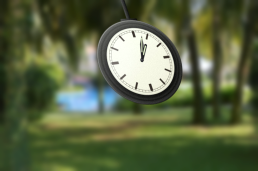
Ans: 1:03
